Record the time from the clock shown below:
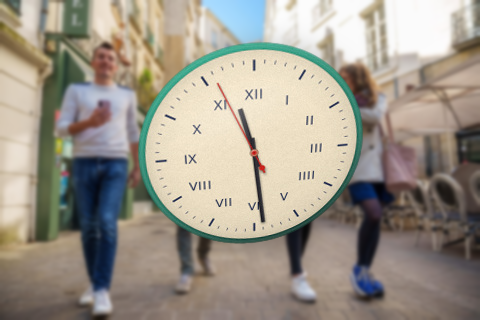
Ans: 11:28:56
